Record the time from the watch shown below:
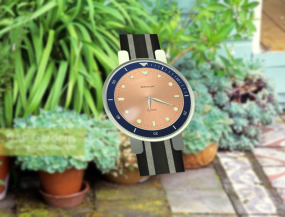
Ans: 6:19
